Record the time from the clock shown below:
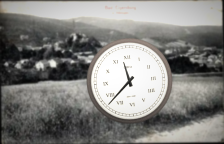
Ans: 11:38
